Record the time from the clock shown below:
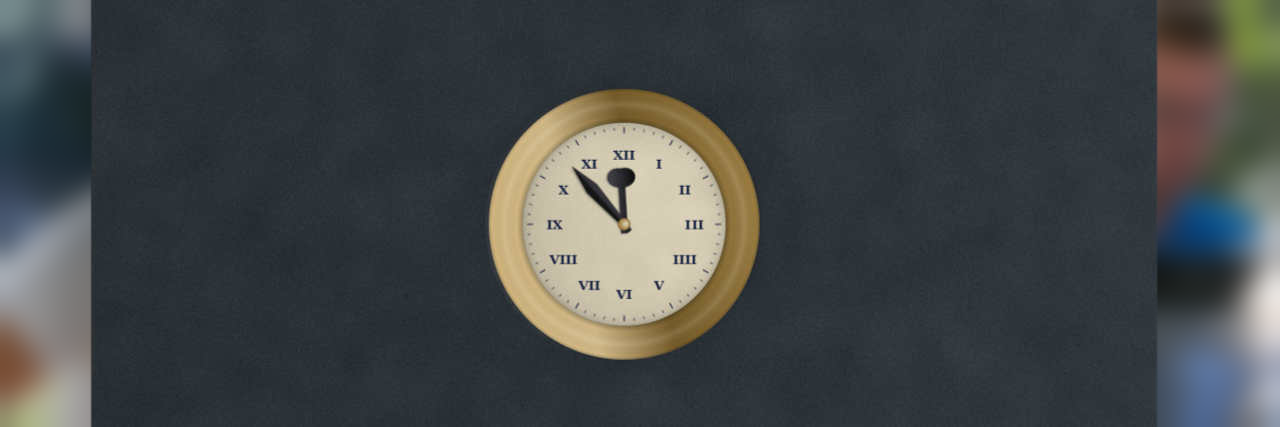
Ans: 11:53
